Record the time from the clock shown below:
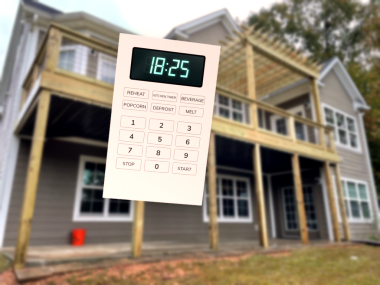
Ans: 18:25
